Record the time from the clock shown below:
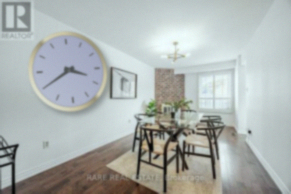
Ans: 3:40
